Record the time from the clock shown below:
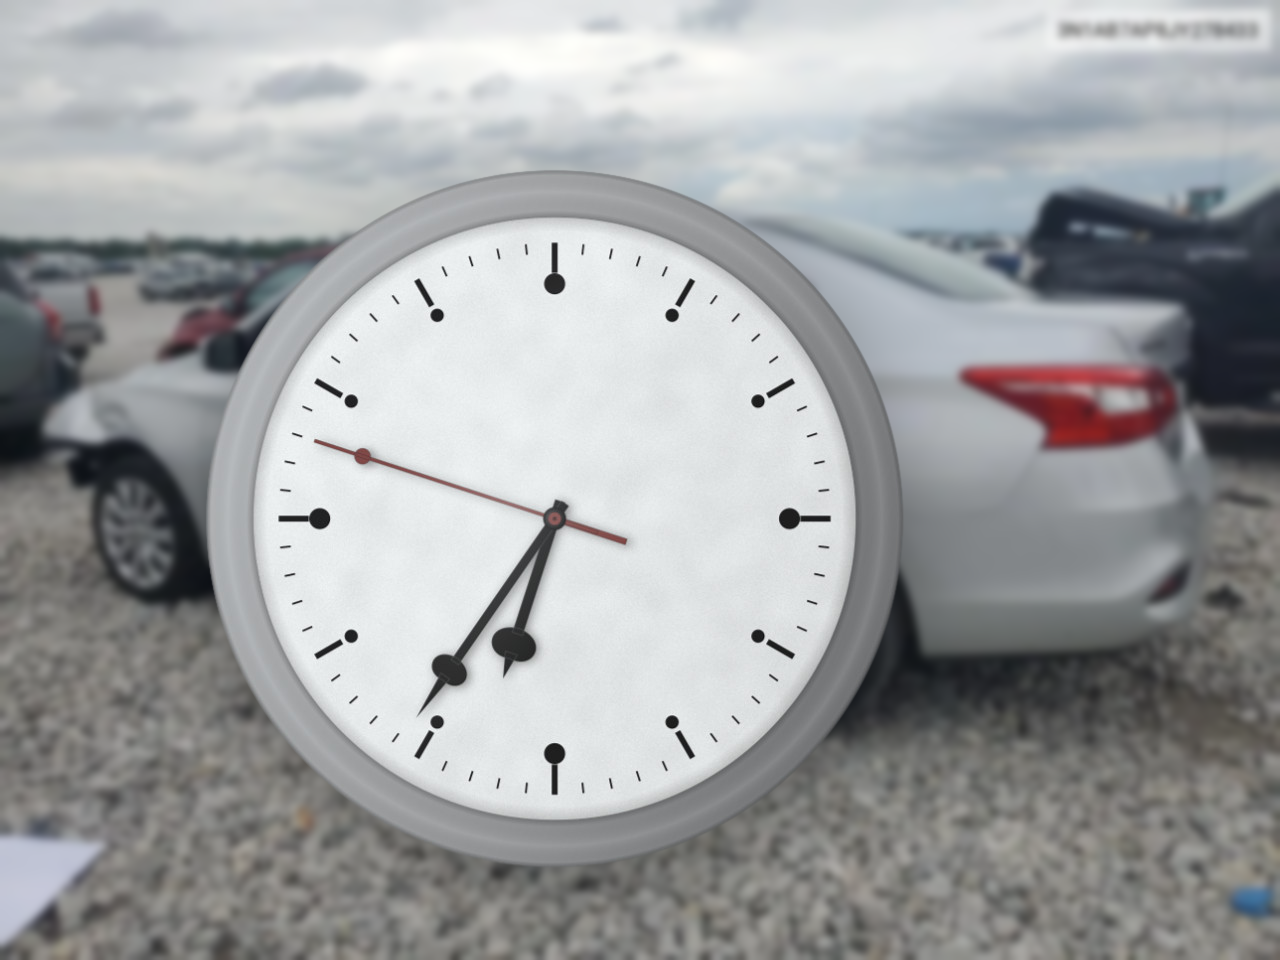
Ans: 6:35:48
